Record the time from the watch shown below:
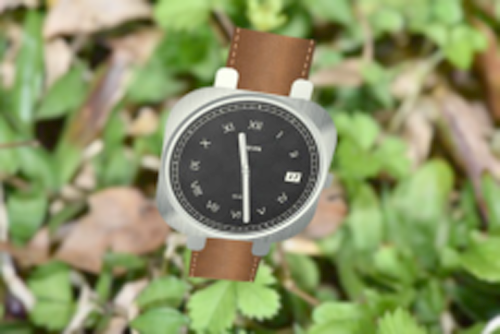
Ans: 11:28
